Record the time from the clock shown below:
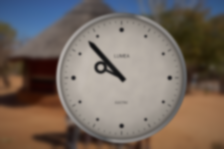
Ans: 9:53
